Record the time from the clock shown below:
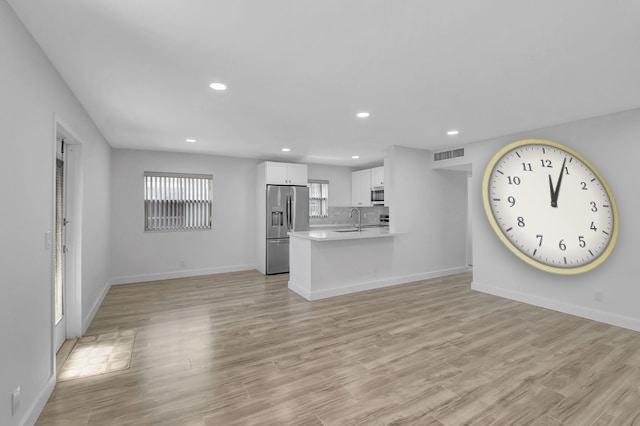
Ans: 12:04
